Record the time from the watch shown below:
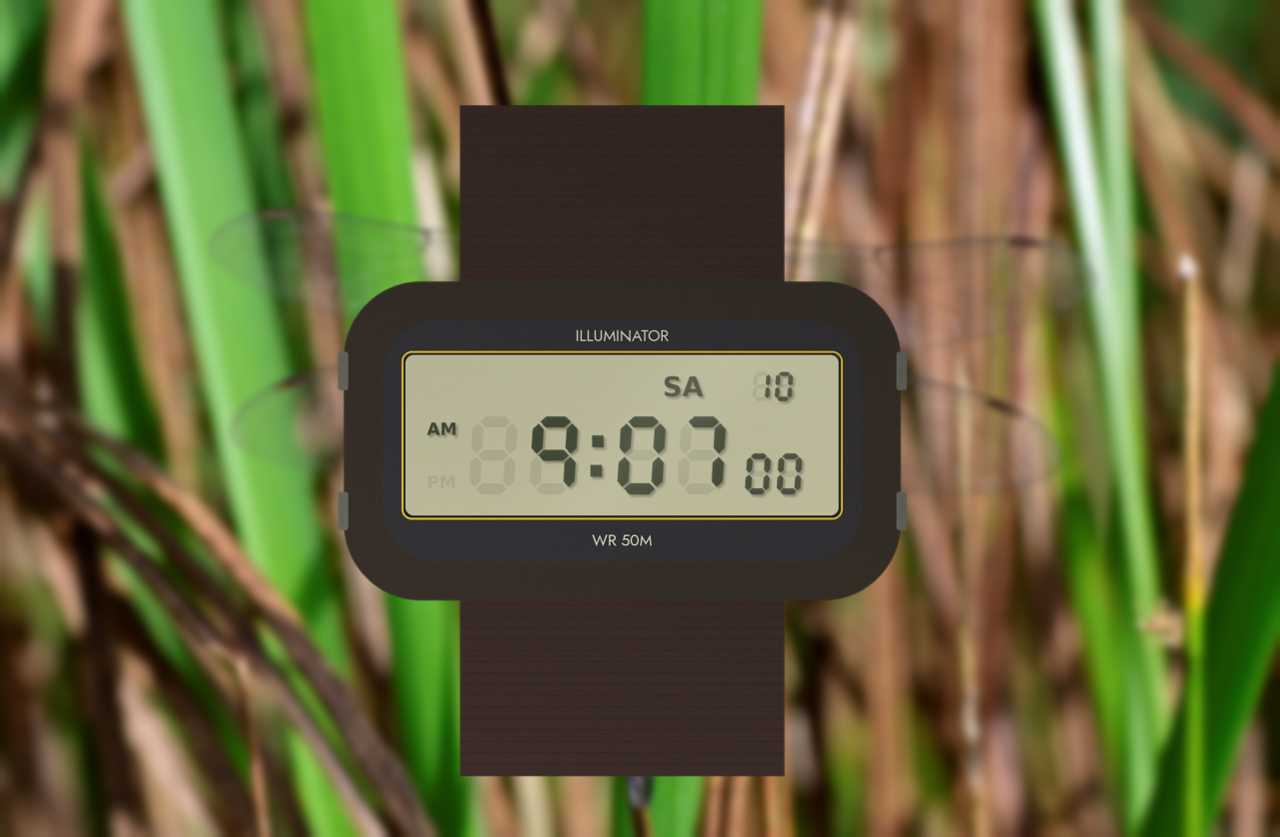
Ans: 9:07:00
